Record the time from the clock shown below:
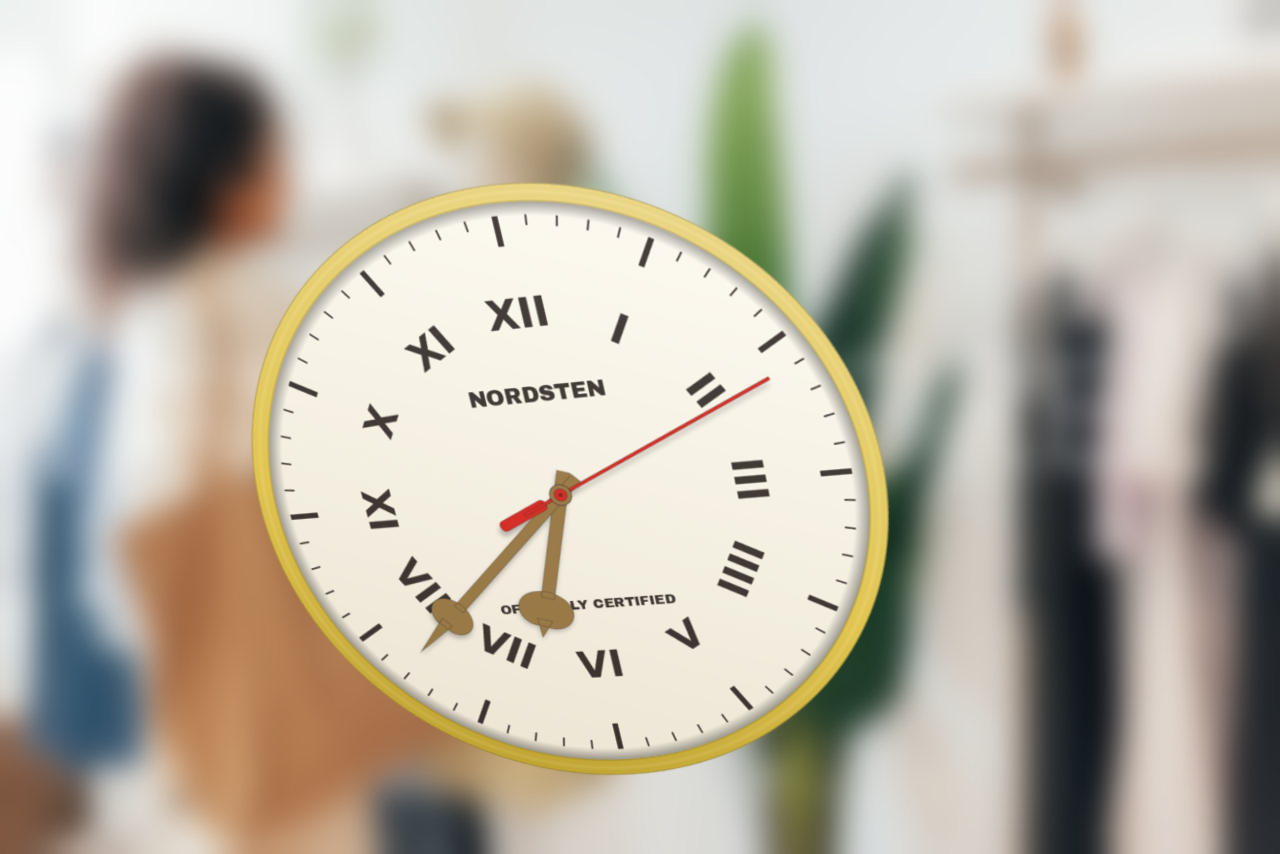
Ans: 6:38:11
